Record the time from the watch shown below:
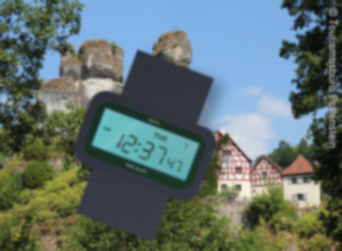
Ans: 12:37:47
